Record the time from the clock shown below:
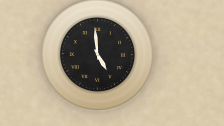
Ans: 4:59
